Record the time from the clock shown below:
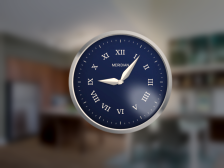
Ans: 9:06
